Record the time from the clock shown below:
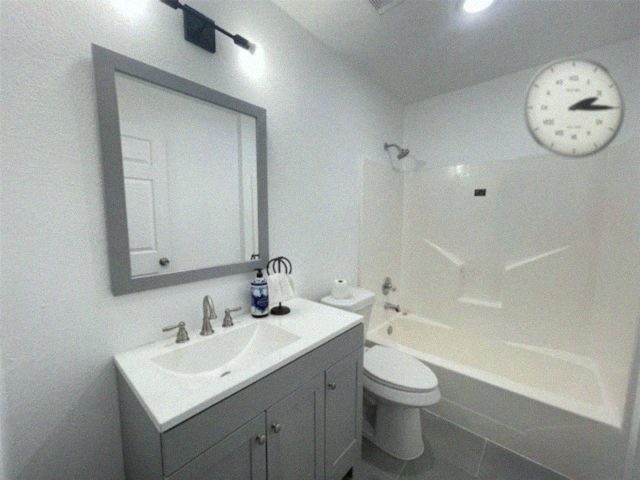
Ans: 2:15
